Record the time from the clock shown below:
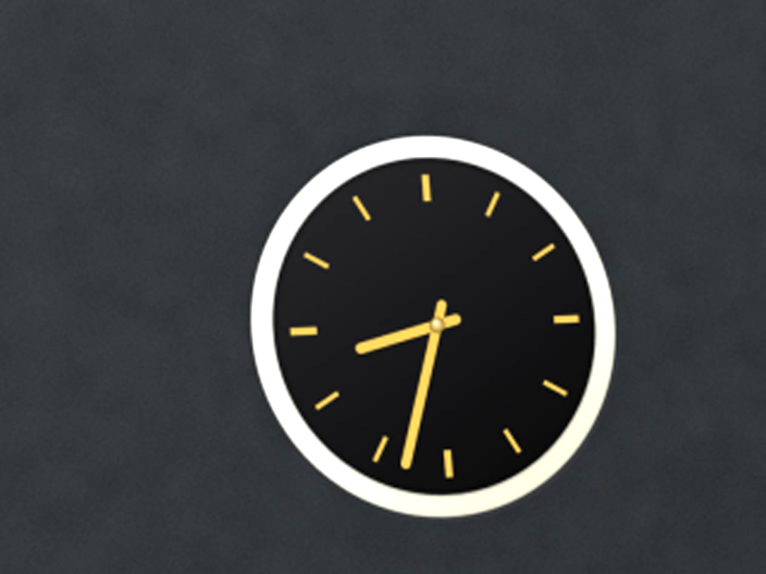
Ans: 8:33
